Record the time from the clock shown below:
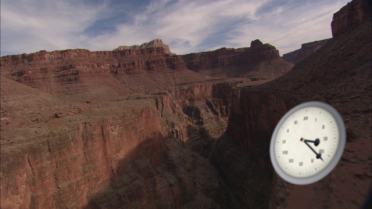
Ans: 3:22
